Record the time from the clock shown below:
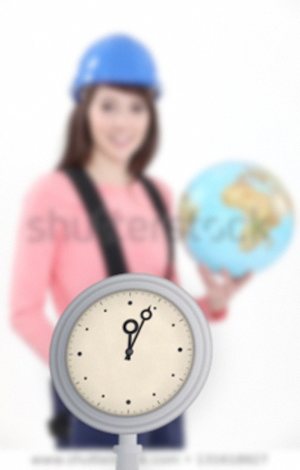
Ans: 12:04
